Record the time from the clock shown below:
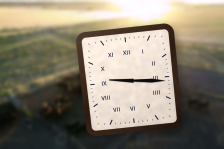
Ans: 9:16
